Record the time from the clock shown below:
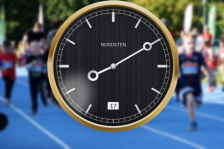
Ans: 8:10
